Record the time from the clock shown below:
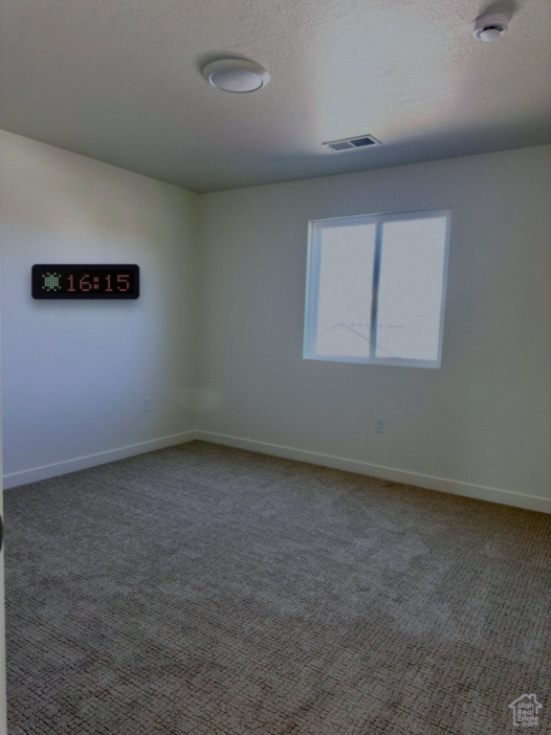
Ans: 16:15
